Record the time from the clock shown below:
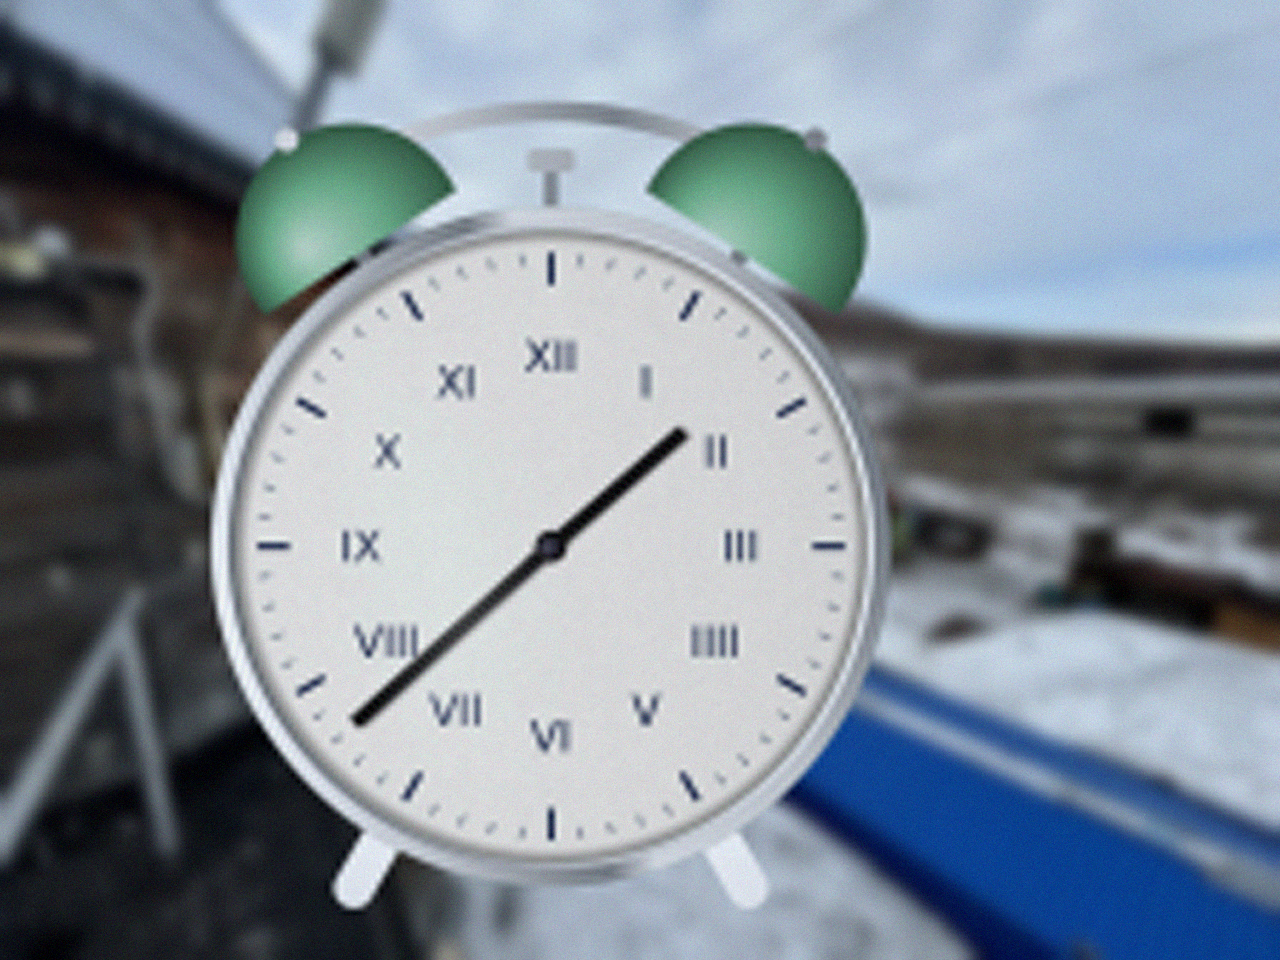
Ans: 1:38
